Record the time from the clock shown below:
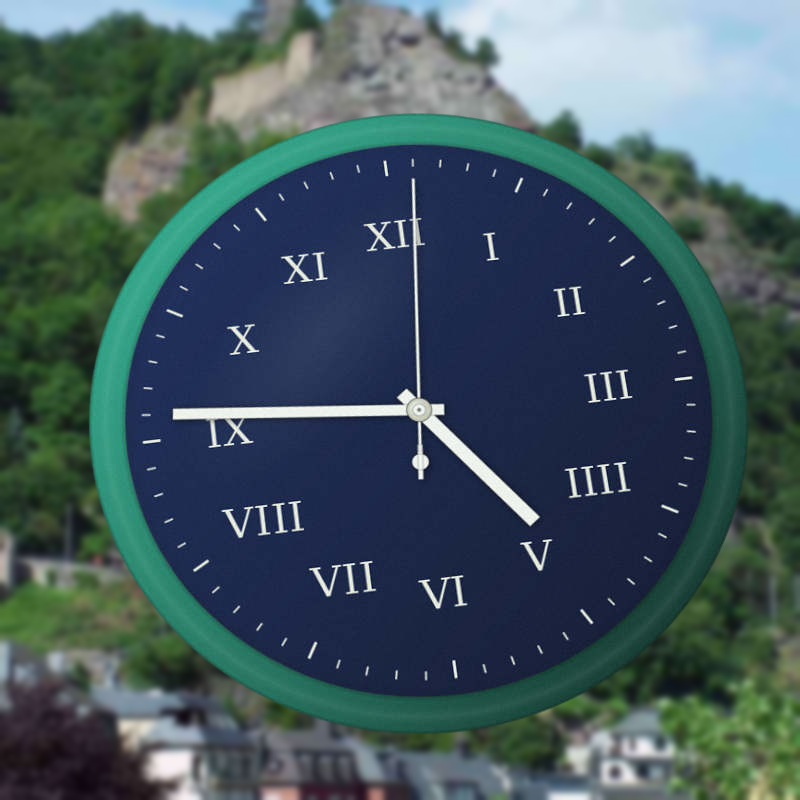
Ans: 4:46:01
